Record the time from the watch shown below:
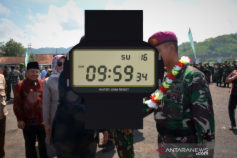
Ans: 9:59:34
